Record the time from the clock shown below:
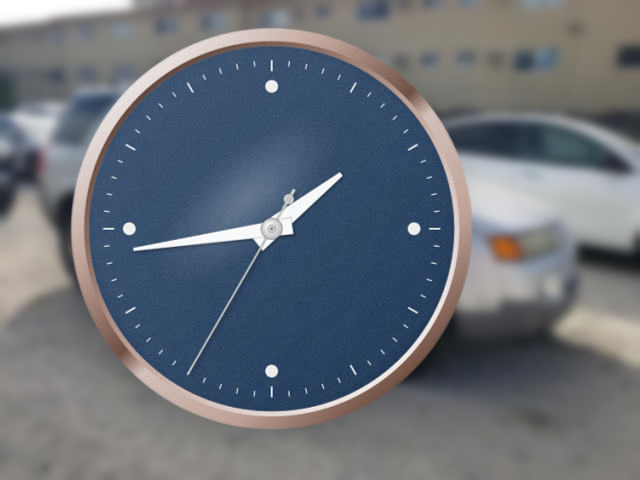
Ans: 1:43:35
